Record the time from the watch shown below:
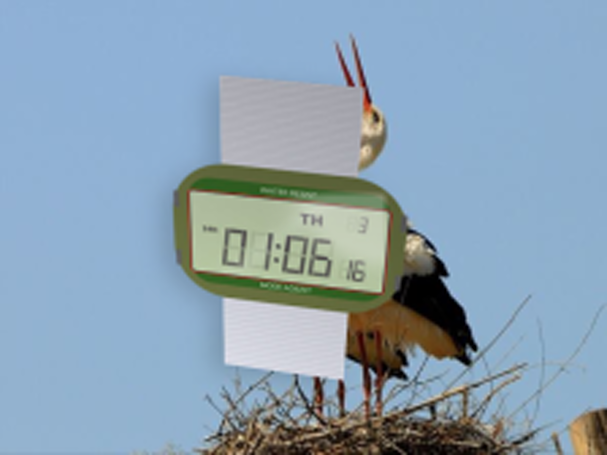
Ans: 1:06:16
